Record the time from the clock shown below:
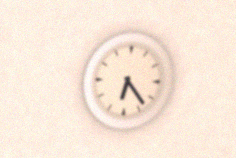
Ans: 6:23
